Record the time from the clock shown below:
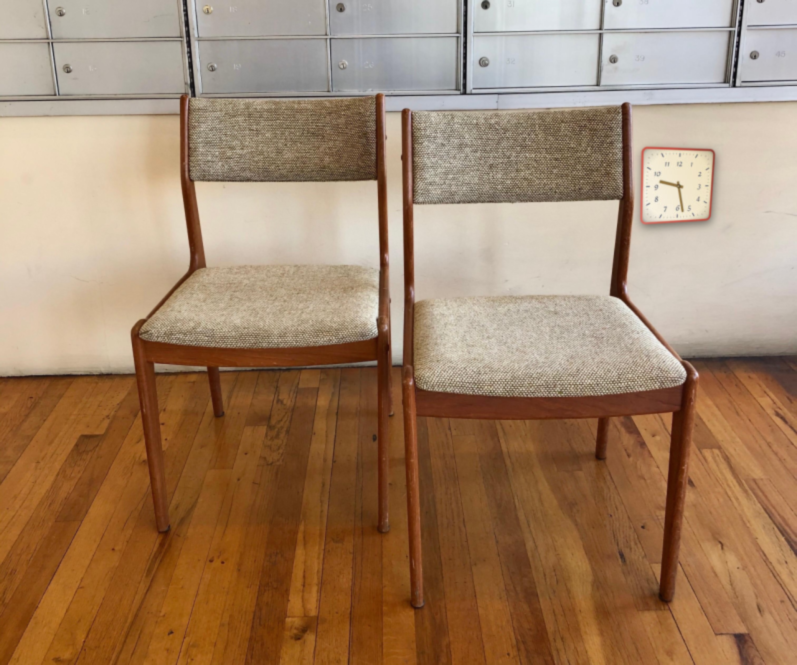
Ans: 9:28
